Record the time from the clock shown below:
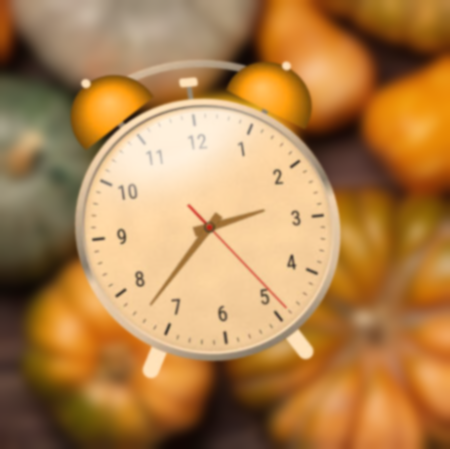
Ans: 2:37:24
